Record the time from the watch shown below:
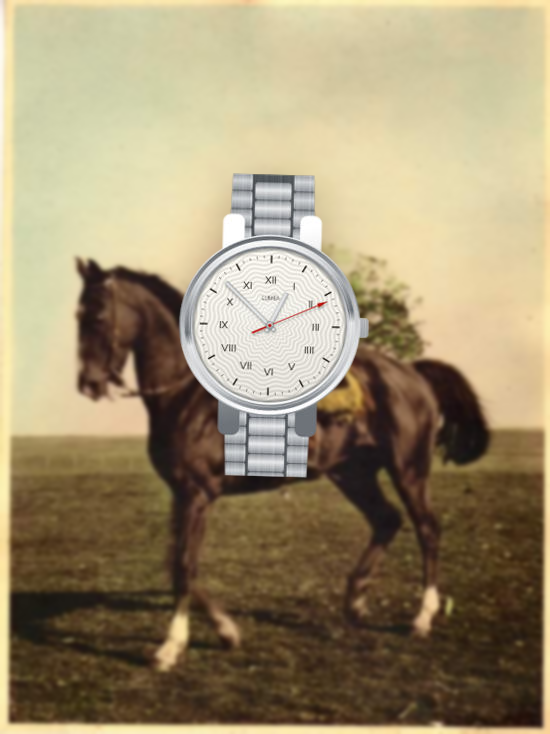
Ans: 12:52:11
